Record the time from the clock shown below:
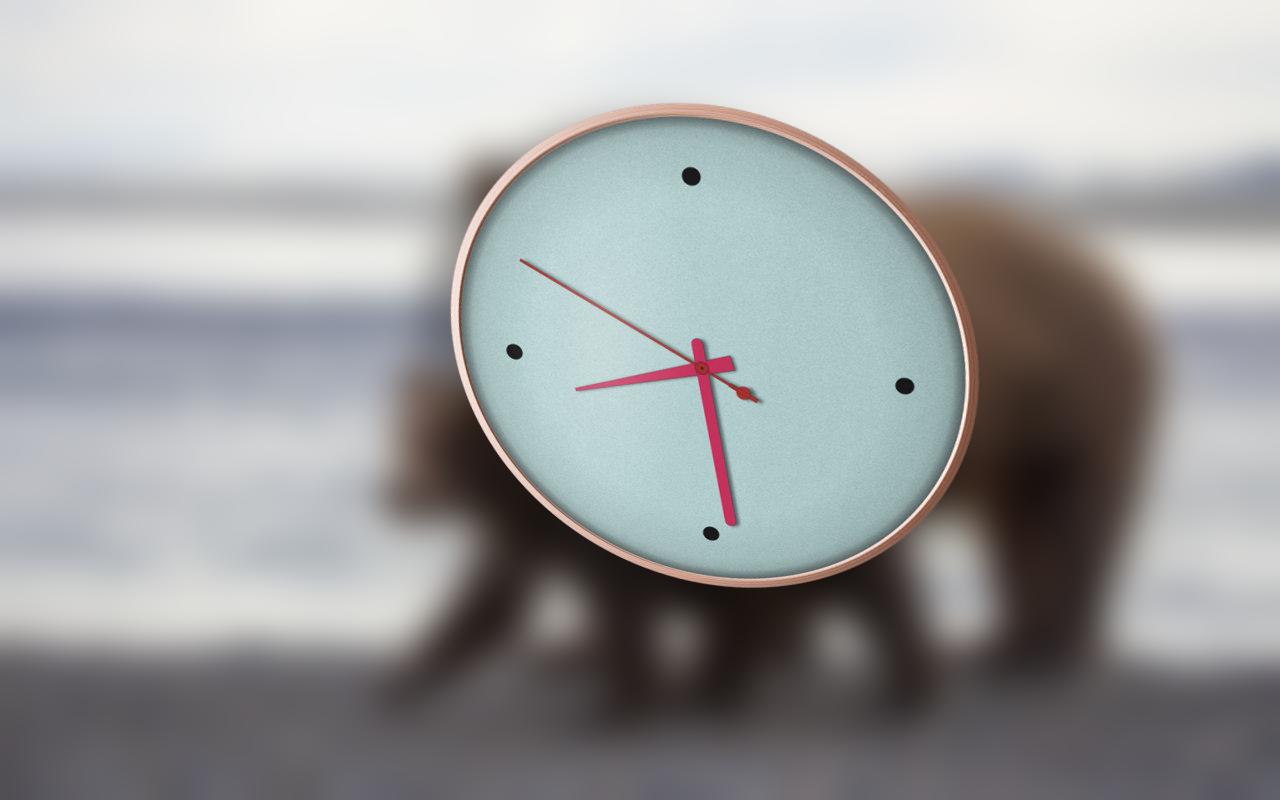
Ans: 8:28:50
